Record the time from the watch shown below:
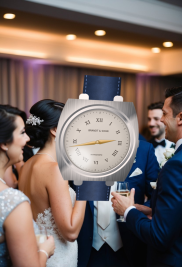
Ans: 2:43
